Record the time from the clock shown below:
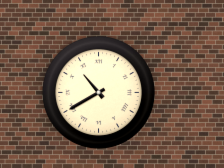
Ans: 10:40
